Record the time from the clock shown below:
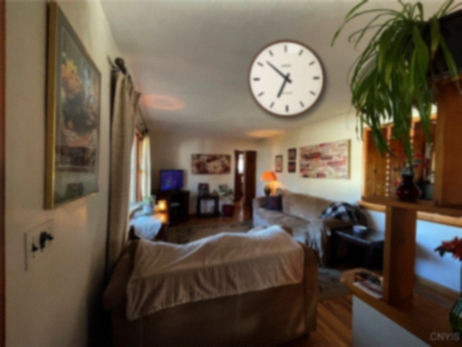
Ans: 6:52
